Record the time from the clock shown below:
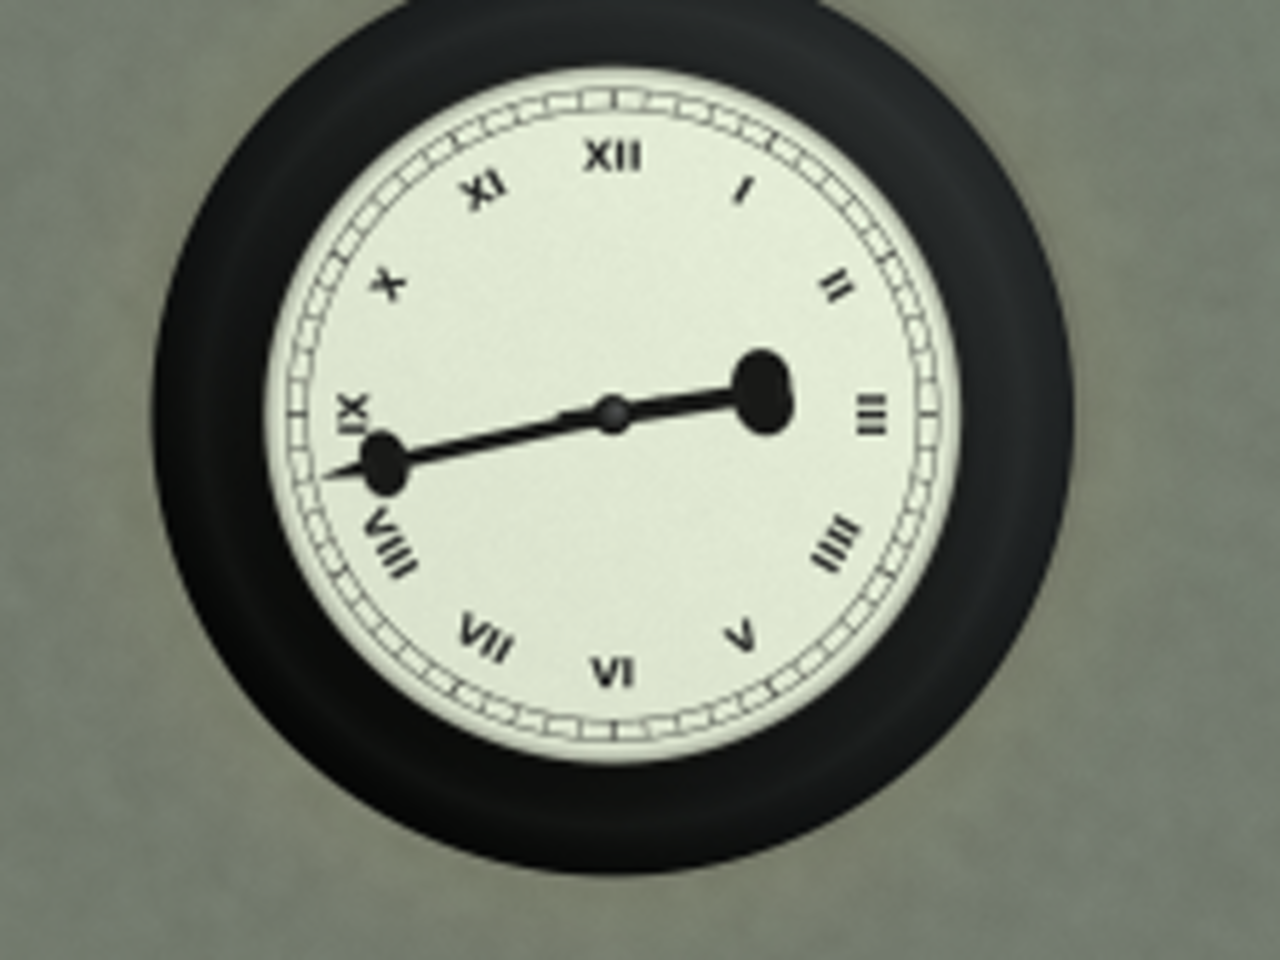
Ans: 2:43
